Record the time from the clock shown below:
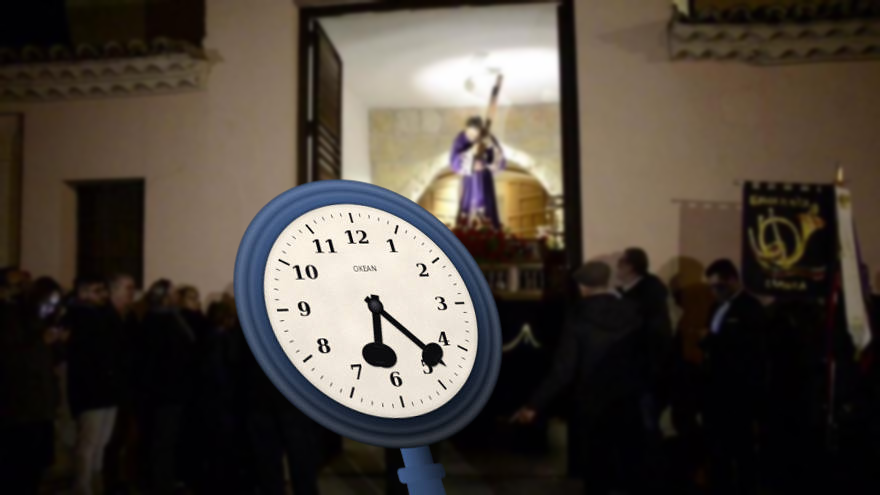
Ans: 6:23
